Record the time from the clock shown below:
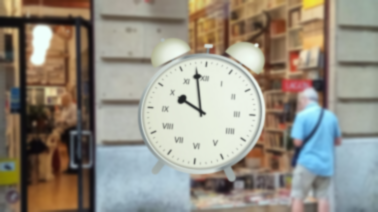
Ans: 9:58
